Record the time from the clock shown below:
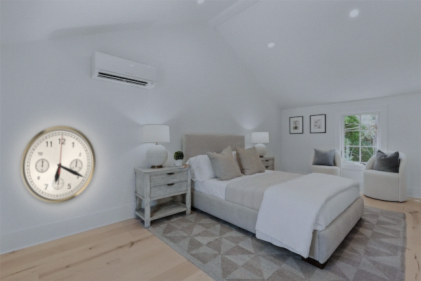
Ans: 6:19
